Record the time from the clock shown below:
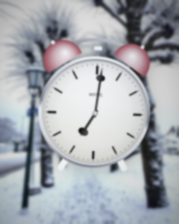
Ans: 7:01
